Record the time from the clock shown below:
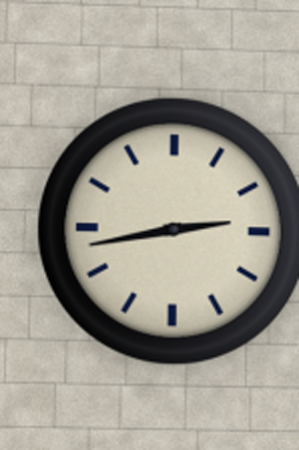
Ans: 2:43
